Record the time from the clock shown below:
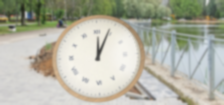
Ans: 12:04
